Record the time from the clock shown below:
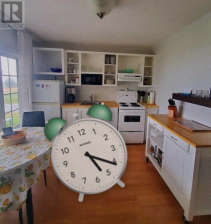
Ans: 5:21
